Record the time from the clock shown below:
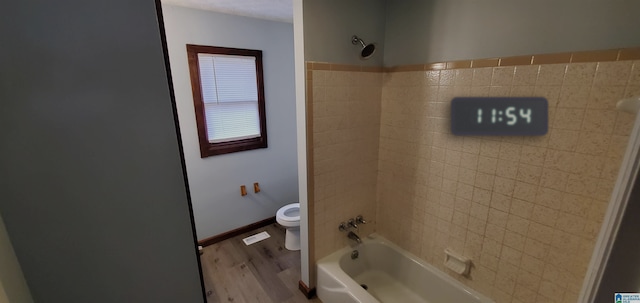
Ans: 11:54
